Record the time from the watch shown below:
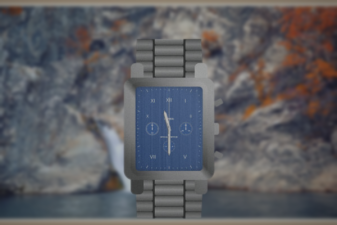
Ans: 11:30
